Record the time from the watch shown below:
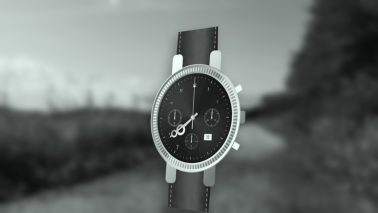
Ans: 7:39
